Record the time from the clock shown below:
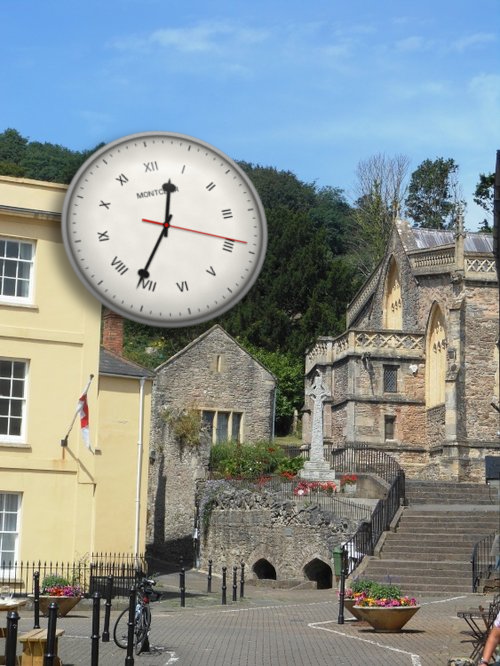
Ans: 12:36:19
